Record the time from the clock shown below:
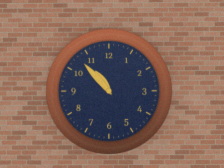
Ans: 10:53
